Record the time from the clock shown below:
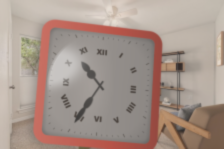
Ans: 10:35
